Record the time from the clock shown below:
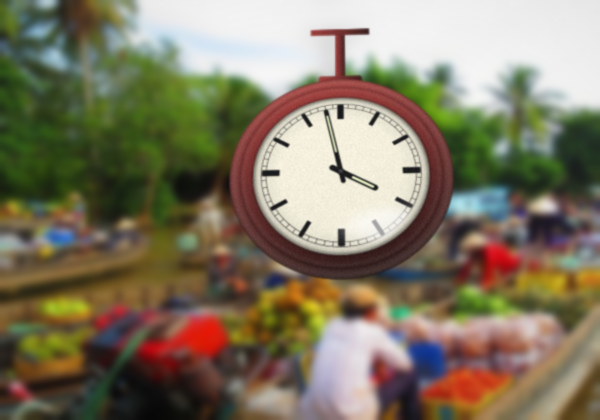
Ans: 3:58
